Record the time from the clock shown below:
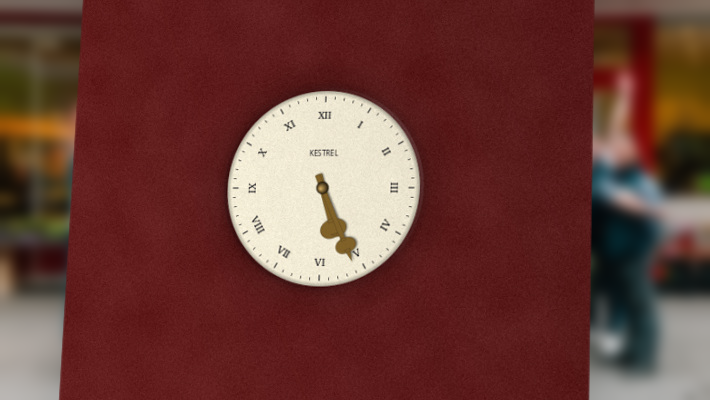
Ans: 5:26
